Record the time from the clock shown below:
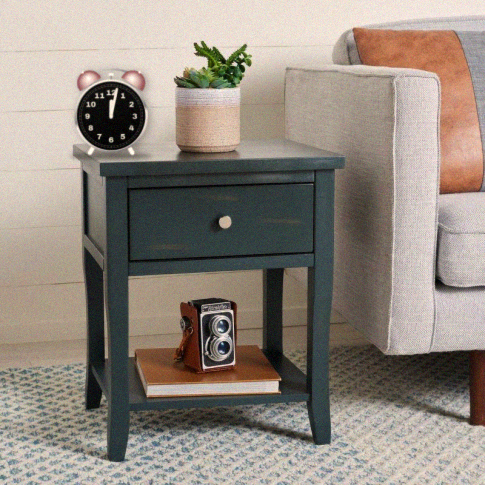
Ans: 12:02
